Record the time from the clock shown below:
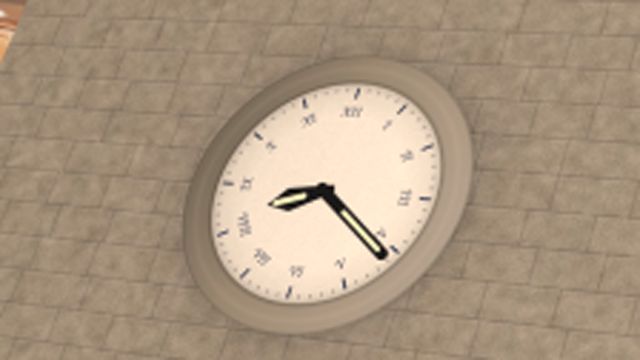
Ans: 8:21
